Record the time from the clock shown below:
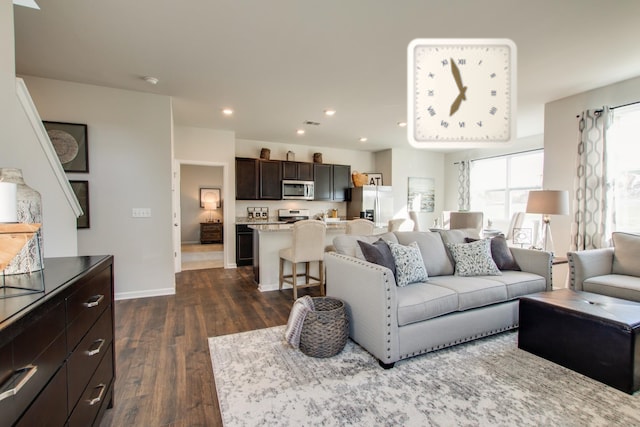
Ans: 6:57
